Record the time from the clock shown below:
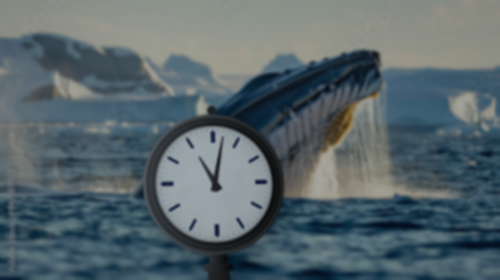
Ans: 11:02
